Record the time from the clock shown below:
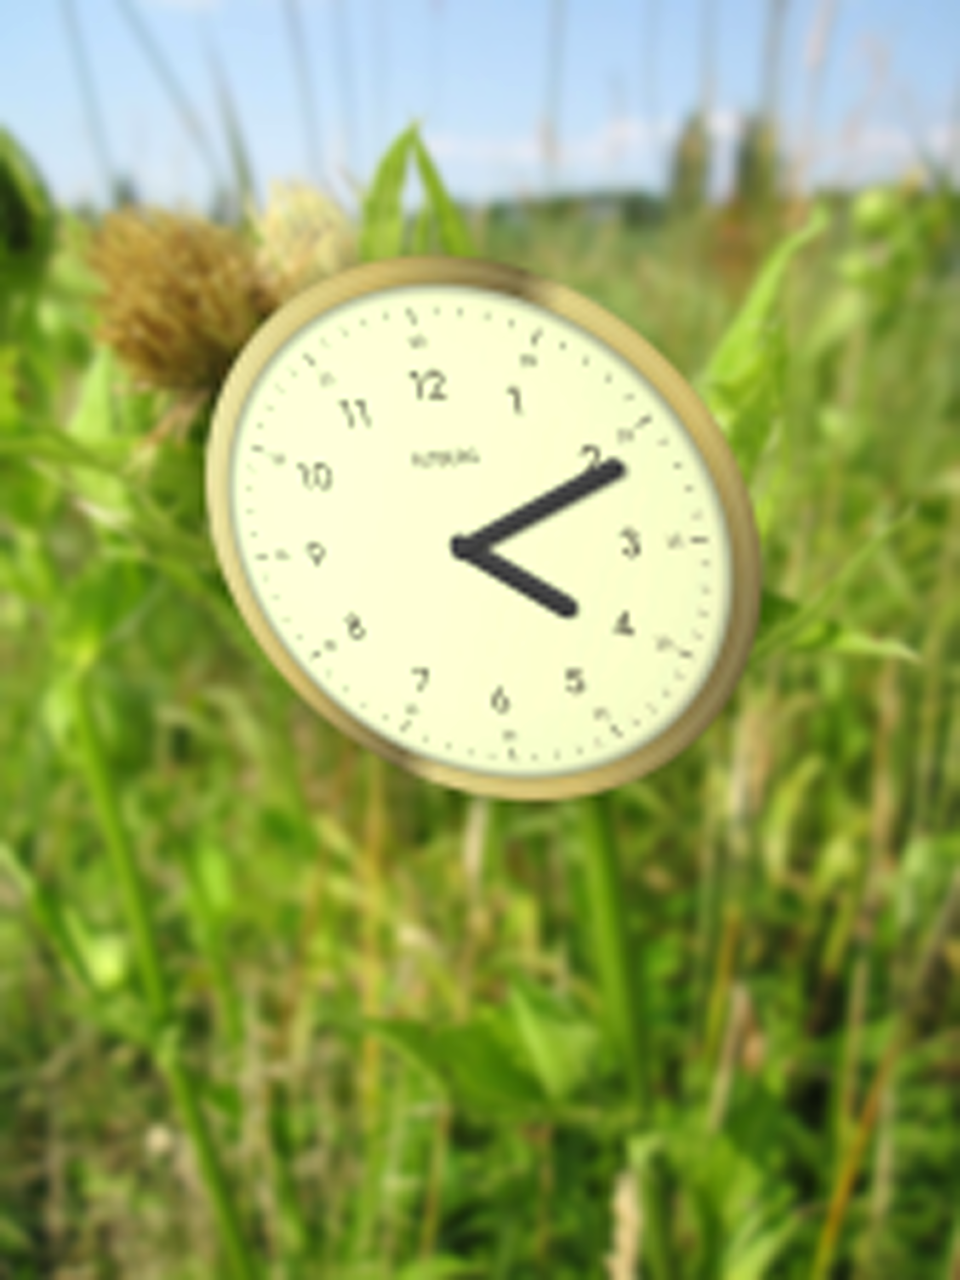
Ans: 4:11
